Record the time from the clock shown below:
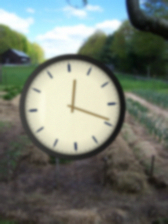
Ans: 12:19
